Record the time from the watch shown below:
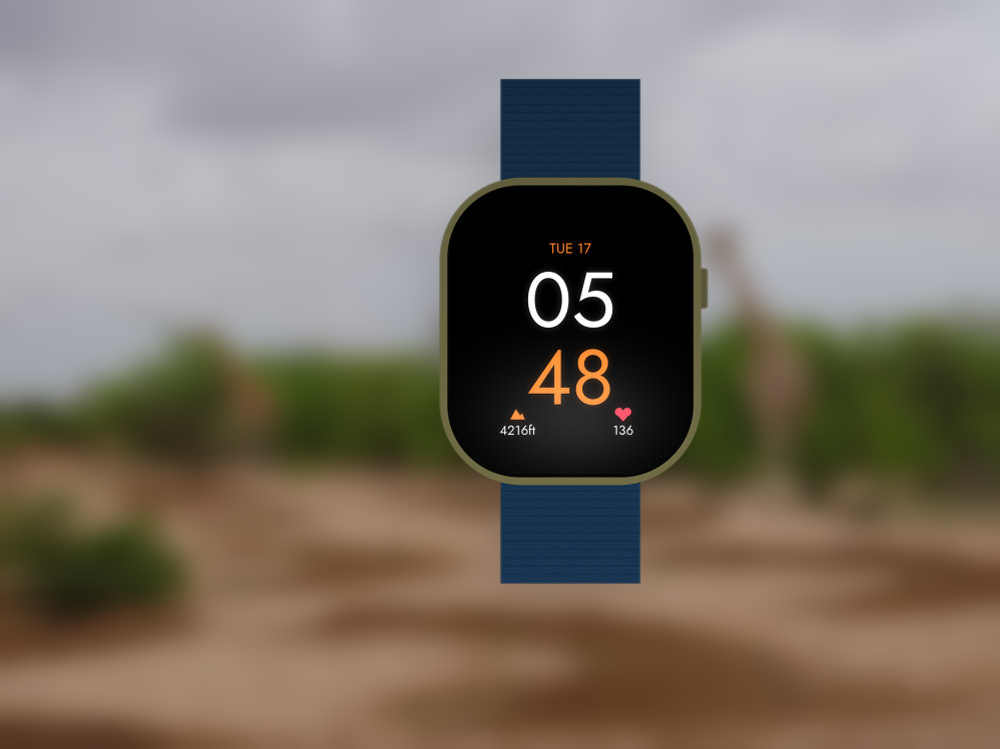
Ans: 5:48
